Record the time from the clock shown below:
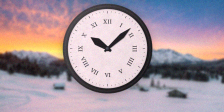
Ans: 10:08
